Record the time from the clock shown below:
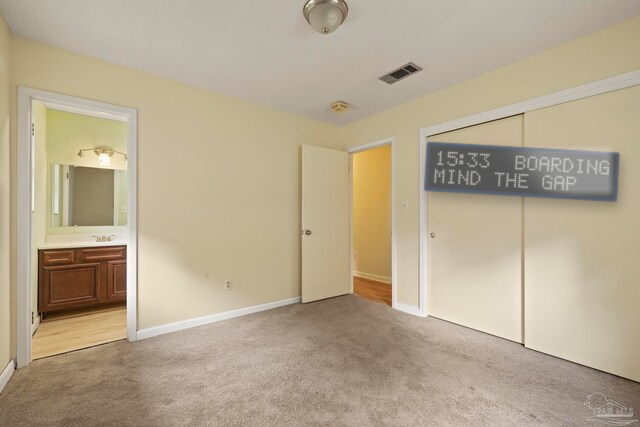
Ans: 15:33
